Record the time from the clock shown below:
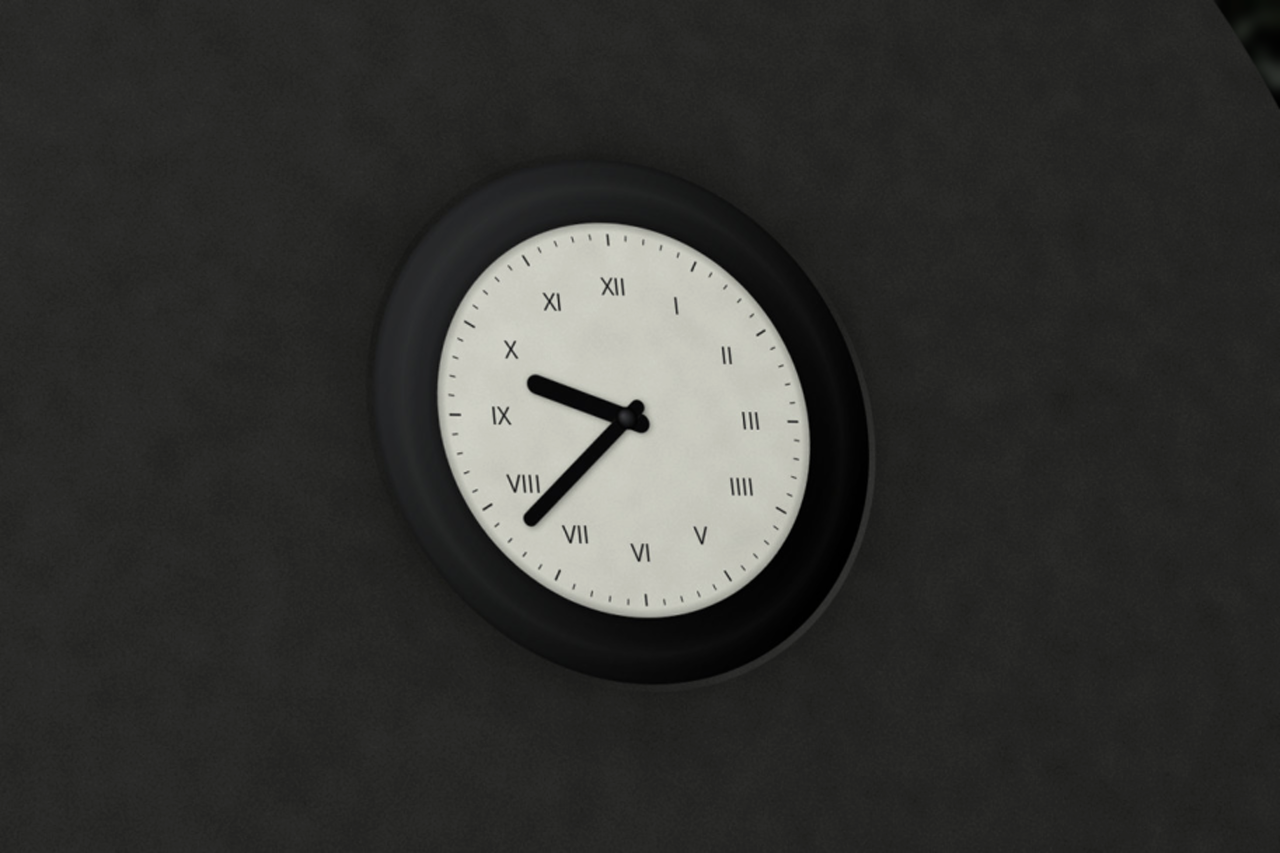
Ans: 9:38
